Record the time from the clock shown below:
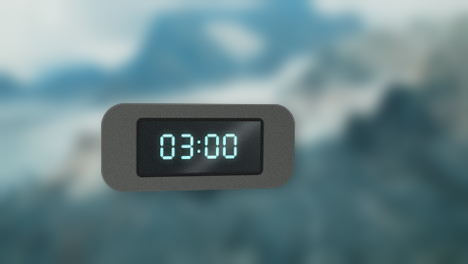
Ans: 3:00
